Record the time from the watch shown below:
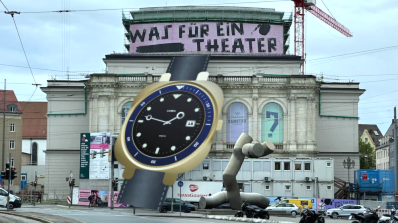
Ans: 1:47
